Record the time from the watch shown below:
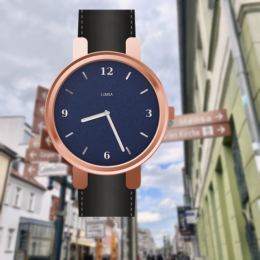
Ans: 8:26
